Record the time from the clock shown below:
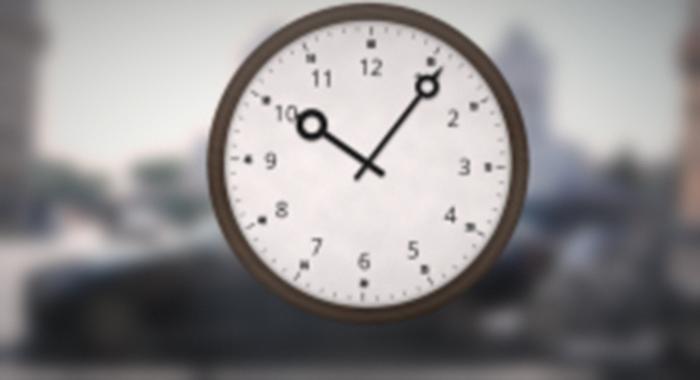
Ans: 10:06
